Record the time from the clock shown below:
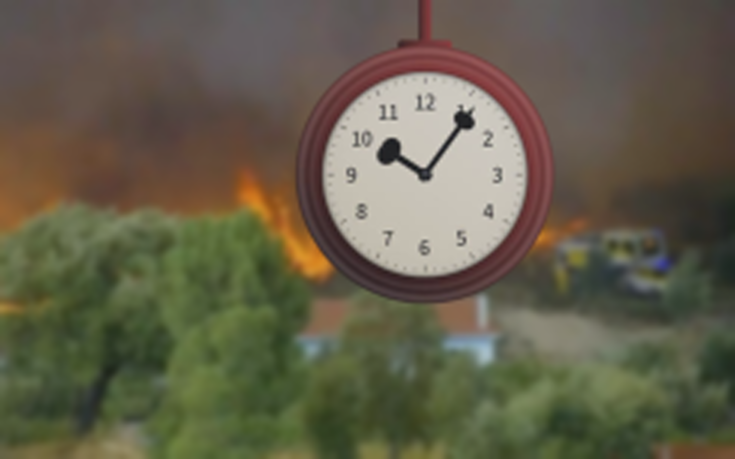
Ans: 10:06
